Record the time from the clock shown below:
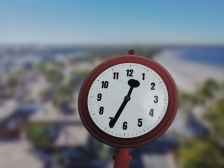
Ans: 12:34
